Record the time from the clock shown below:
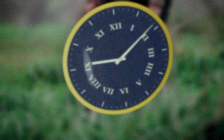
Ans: 9:09
